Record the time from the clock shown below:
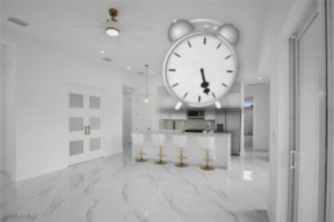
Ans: 5:27
